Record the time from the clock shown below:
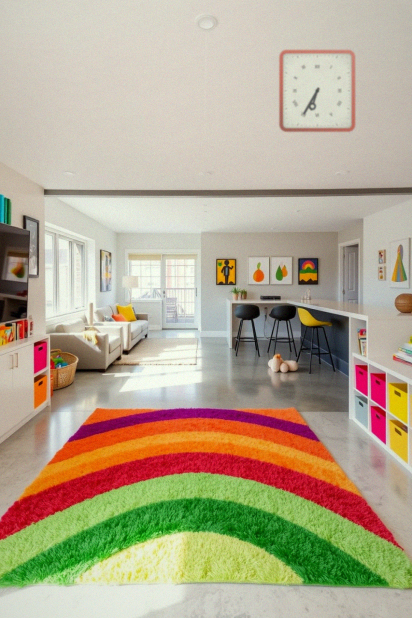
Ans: 6:35
